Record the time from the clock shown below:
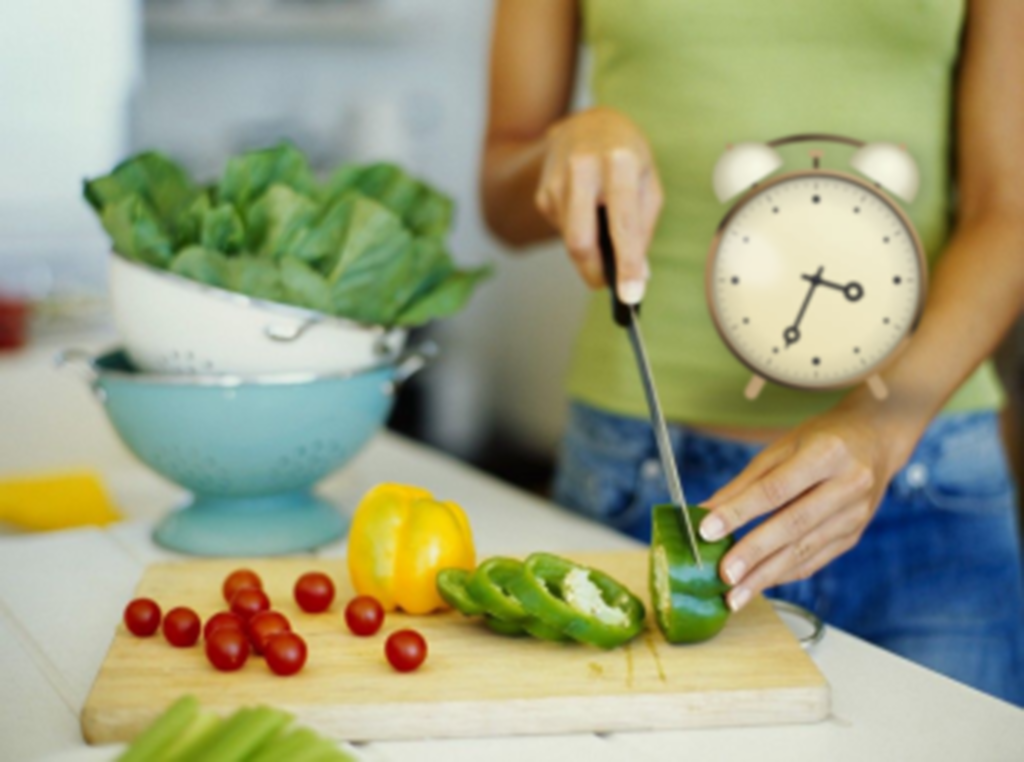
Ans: 3:34
